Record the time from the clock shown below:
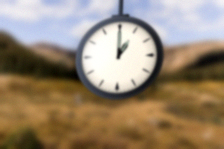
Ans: 1:00
